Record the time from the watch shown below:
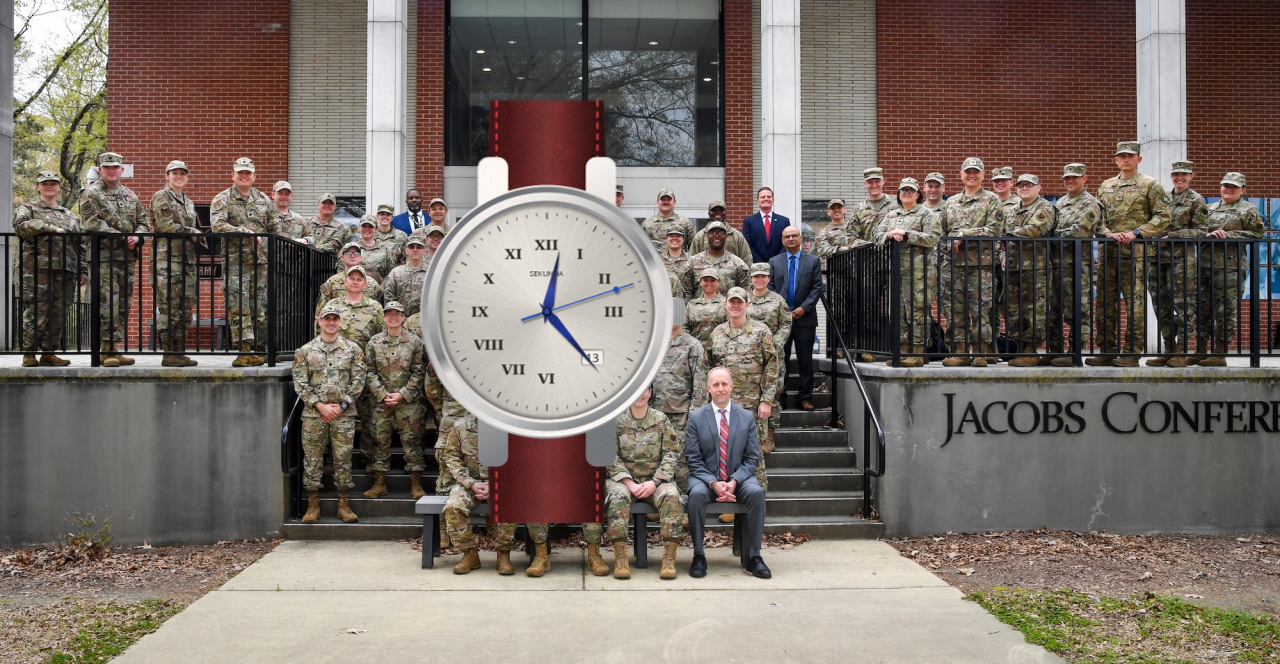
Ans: 12:23:12
